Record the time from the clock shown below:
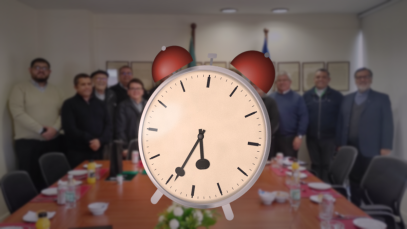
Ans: 5:34
